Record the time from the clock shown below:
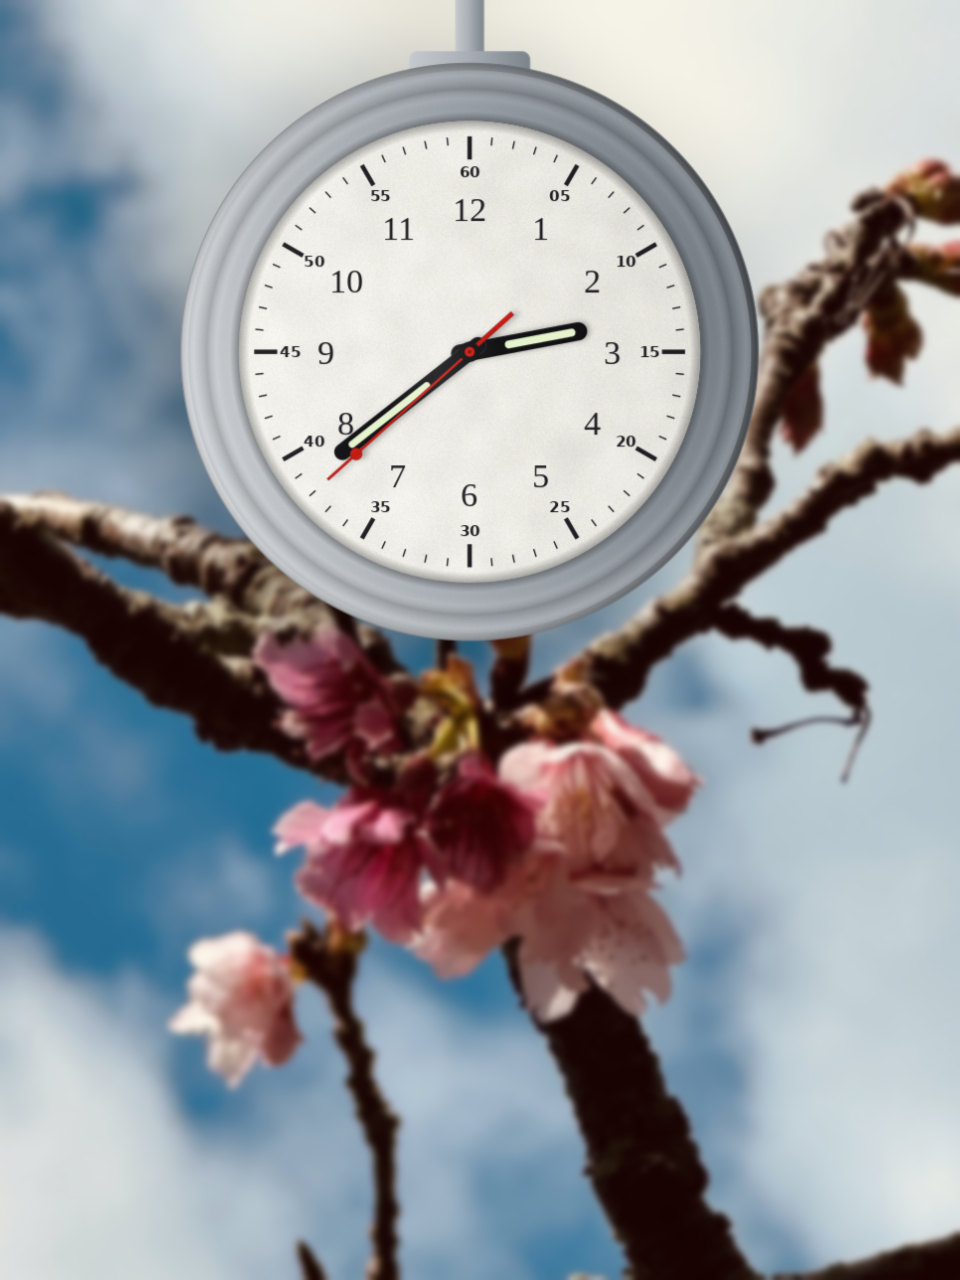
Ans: 2:38:38
